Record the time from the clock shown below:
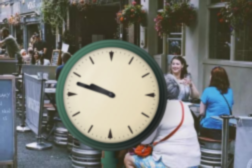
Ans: 9:48
